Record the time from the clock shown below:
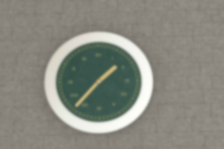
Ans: 1:37
